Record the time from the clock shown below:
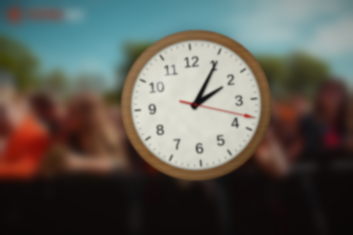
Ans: 2:05:18
